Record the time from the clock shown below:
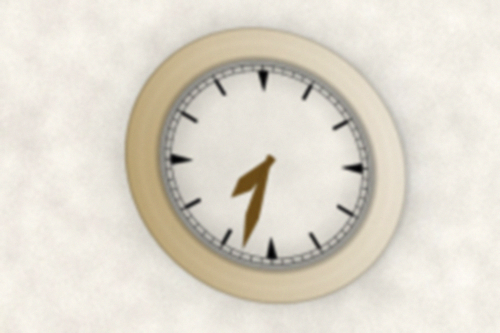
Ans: 7:33
